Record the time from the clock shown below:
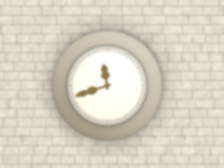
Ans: 11:42
